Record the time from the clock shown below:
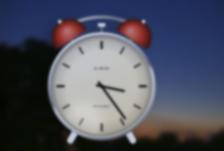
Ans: 3:24
